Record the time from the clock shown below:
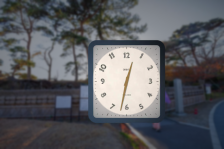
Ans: 12:32
